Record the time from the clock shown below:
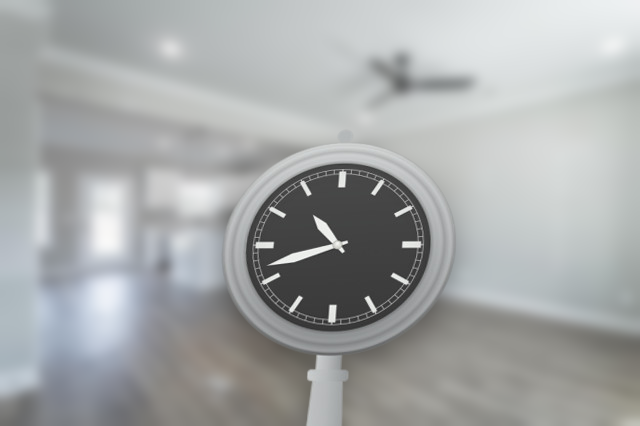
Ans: 10:42
